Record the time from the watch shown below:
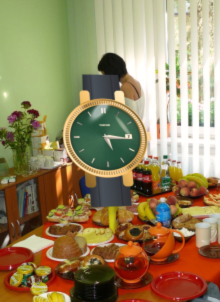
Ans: 5:16
